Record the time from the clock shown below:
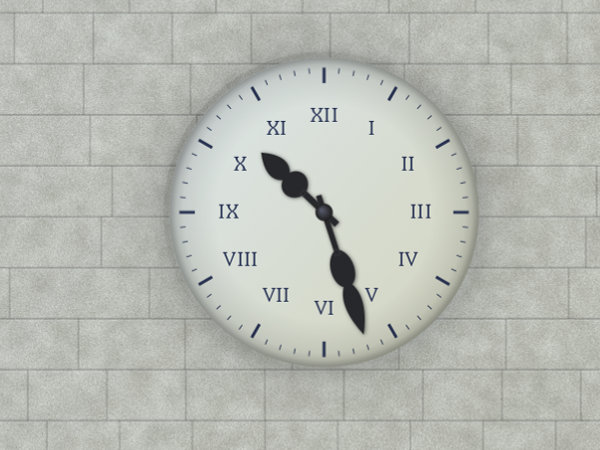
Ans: 10:27
